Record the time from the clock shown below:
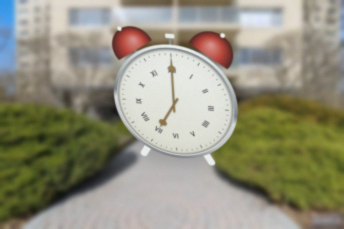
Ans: 7:00
